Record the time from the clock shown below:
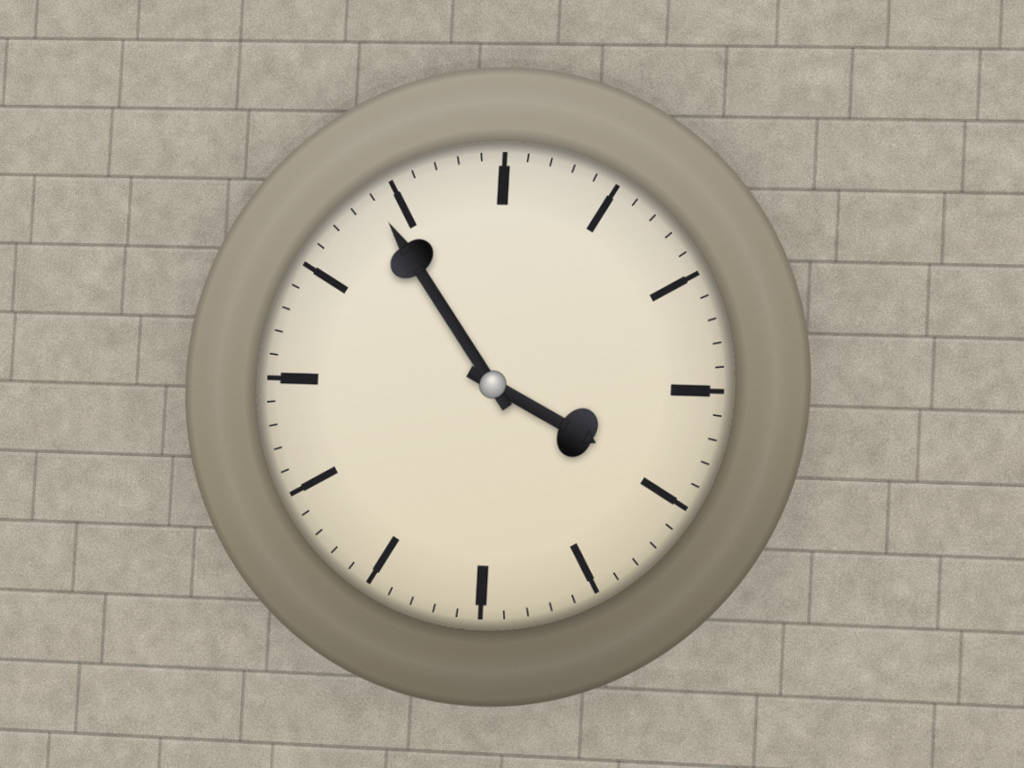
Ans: 3:54
